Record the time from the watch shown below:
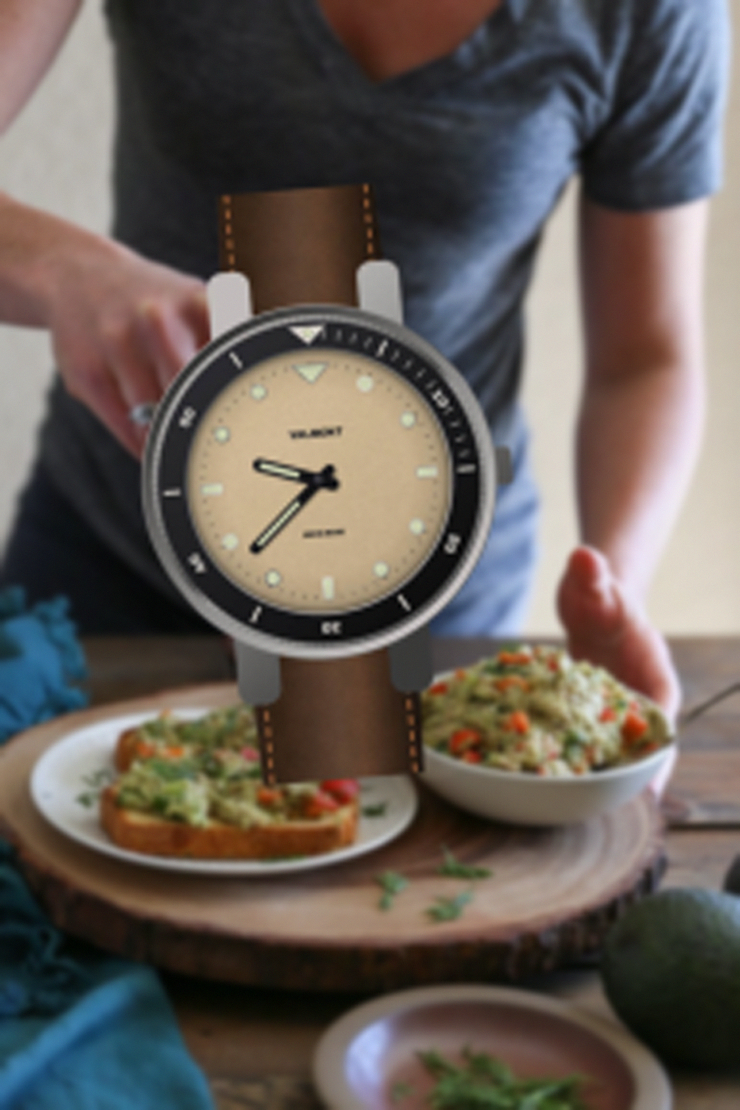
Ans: 9:38
